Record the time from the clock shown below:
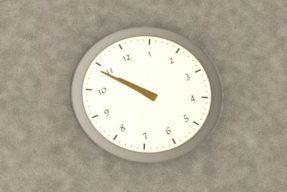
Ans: 10:54
